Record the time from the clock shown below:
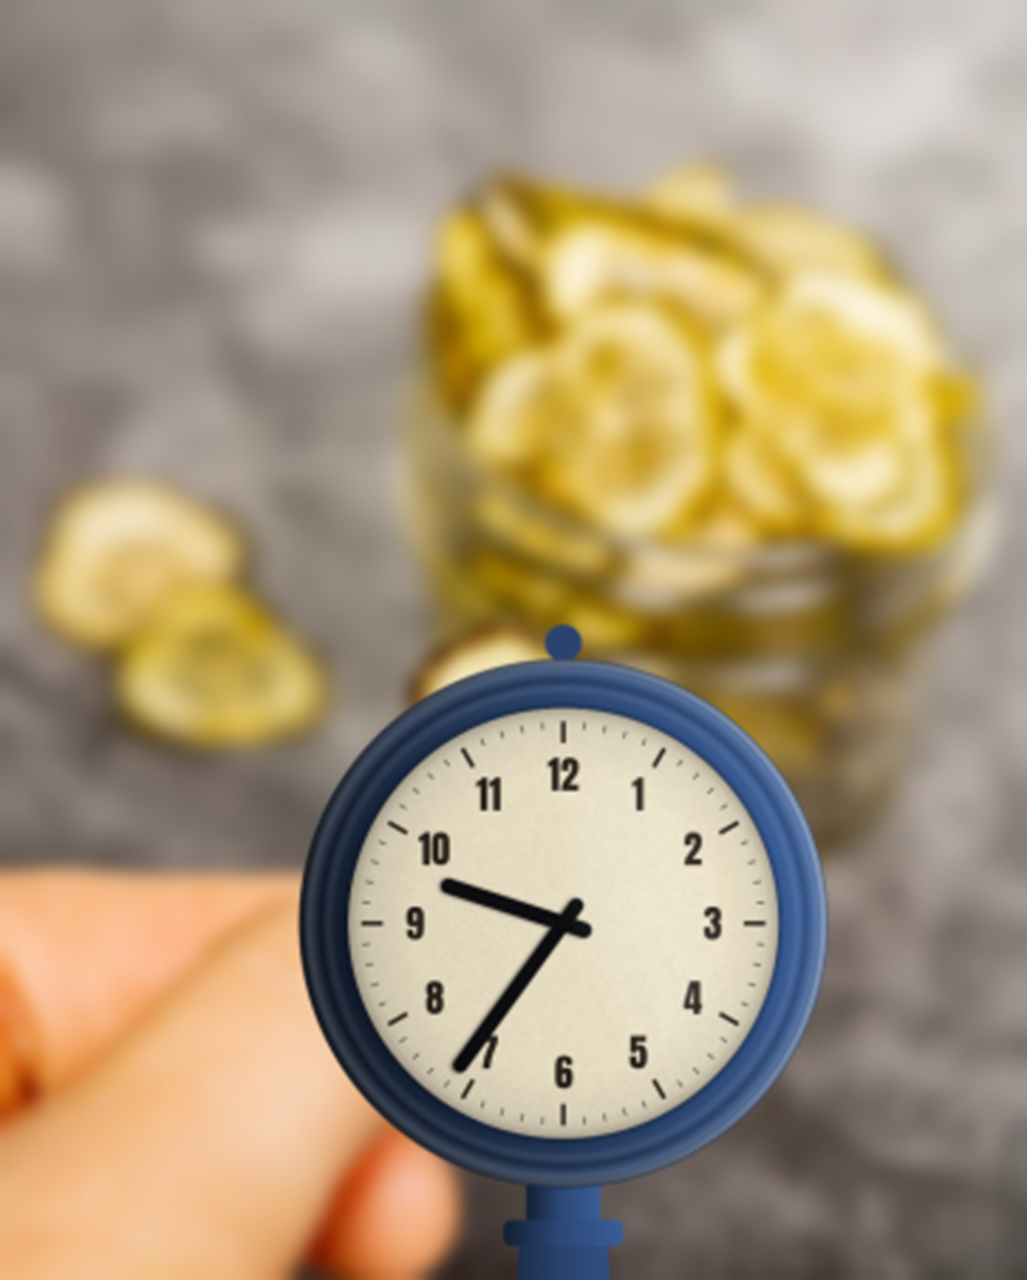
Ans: 9:36
